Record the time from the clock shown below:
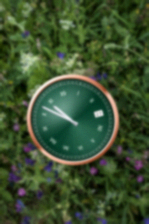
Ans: 10:52
